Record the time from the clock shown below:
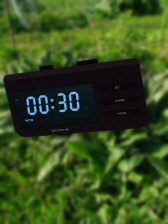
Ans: 0:30
